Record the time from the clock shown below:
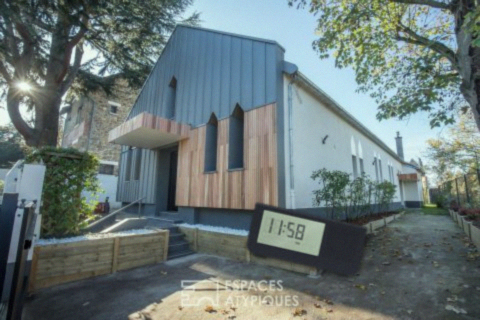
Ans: 11:58
